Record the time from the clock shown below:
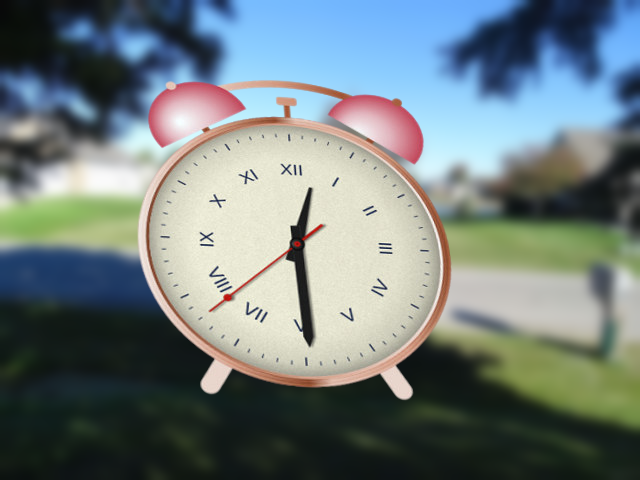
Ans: 12:29:38
